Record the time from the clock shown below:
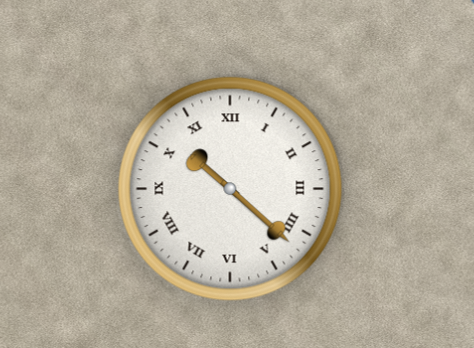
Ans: 10:22
